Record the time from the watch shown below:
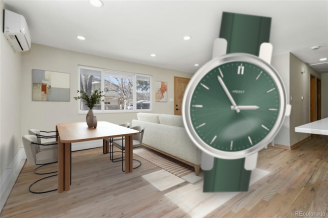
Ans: 2:54
